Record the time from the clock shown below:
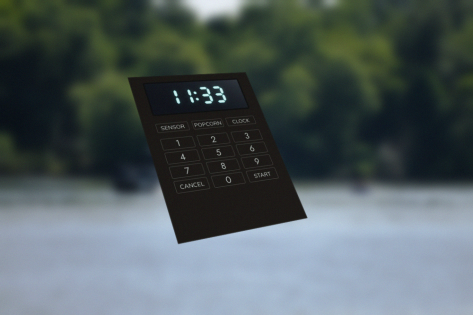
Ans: 11:33
